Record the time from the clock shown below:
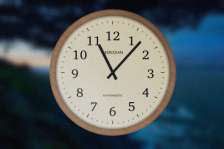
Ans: 11:07
